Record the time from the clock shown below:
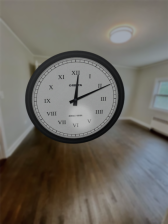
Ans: 12:11
